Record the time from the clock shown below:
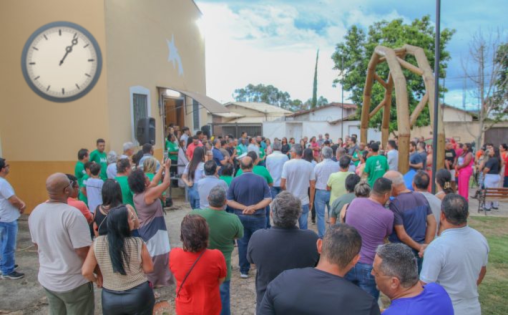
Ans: 1:06
